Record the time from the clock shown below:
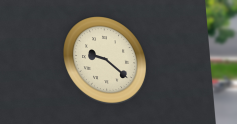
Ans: 9:21
